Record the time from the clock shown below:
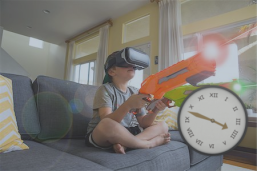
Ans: 3:48
